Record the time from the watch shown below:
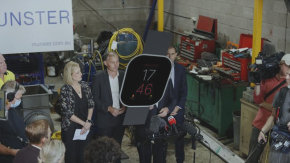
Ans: 17:46
